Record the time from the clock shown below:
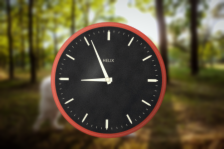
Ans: 8:56
